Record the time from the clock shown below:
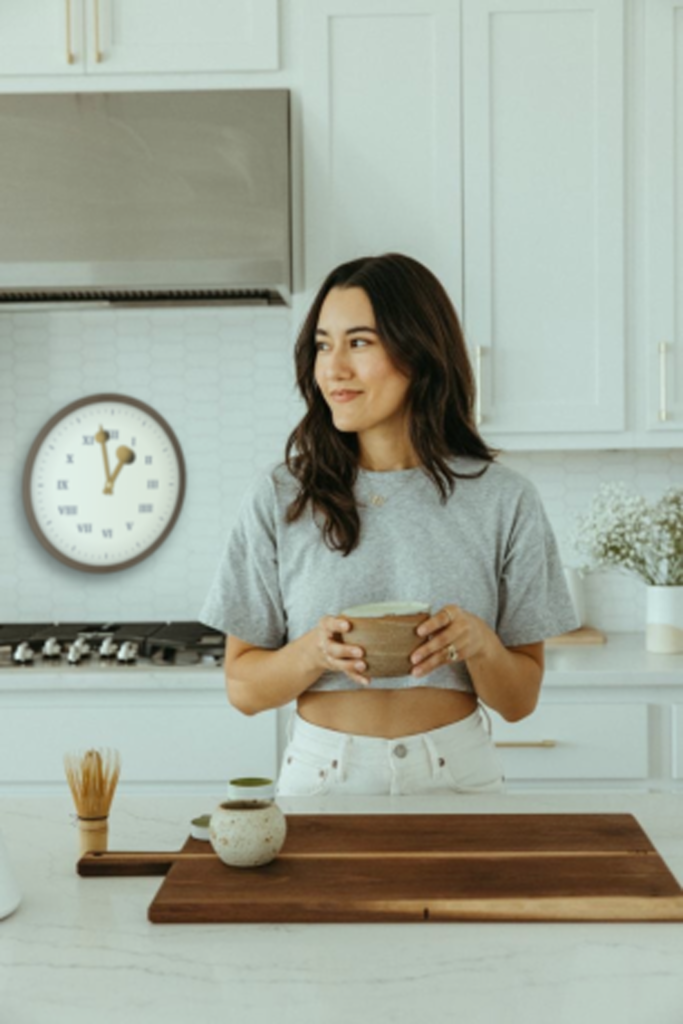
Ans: 12:58
